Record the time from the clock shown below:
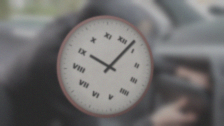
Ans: 9:03
